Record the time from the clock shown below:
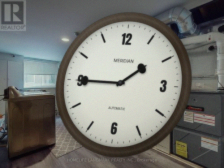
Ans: 1:45
